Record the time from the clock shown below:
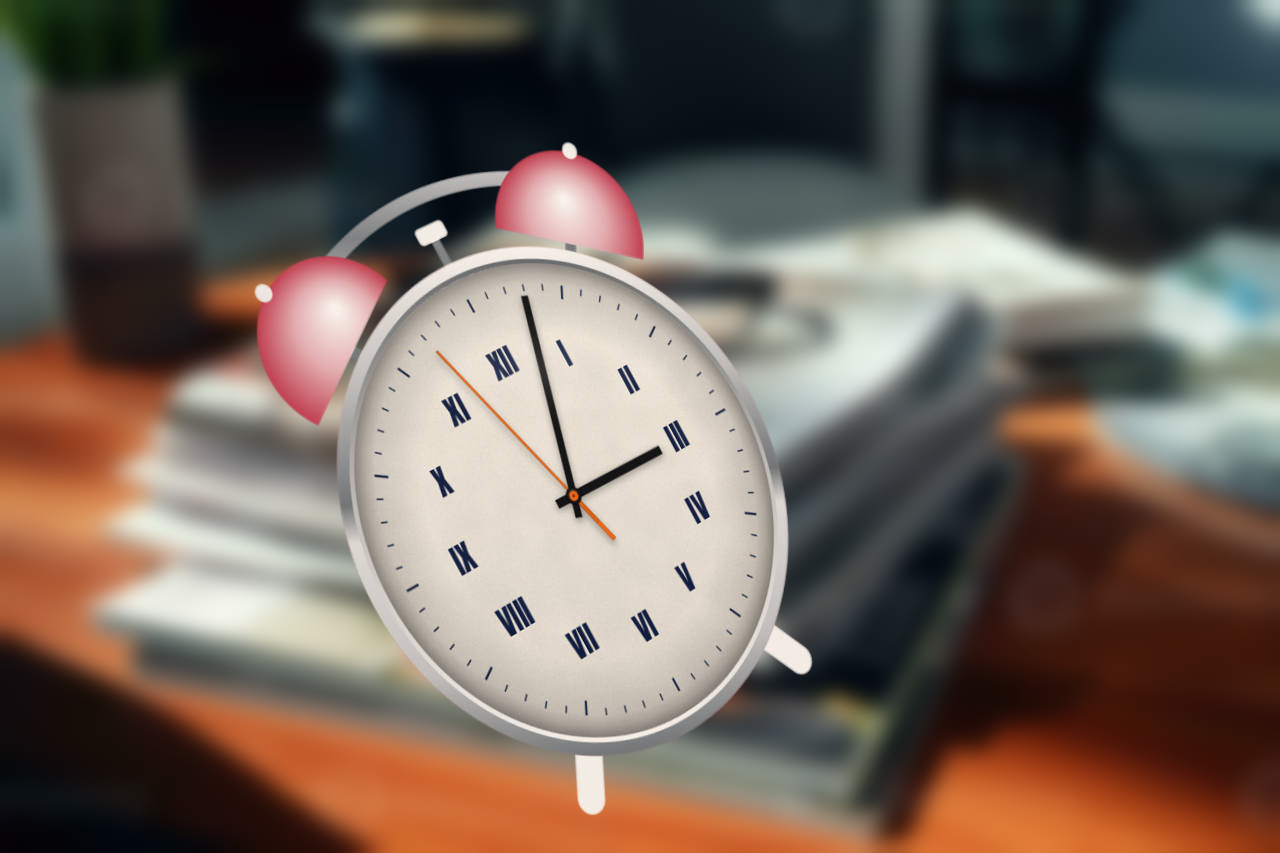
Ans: 3:02:57
